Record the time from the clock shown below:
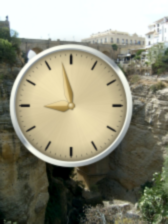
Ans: 8:58
